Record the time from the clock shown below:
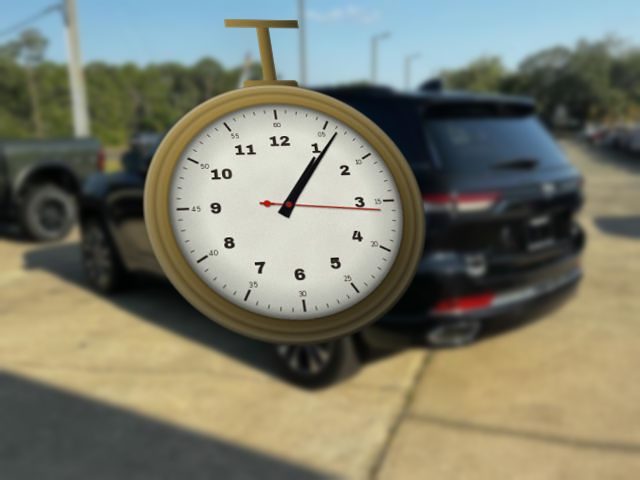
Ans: 1:06:16
